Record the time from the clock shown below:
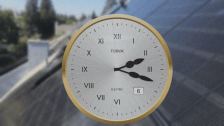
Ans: 2:18
